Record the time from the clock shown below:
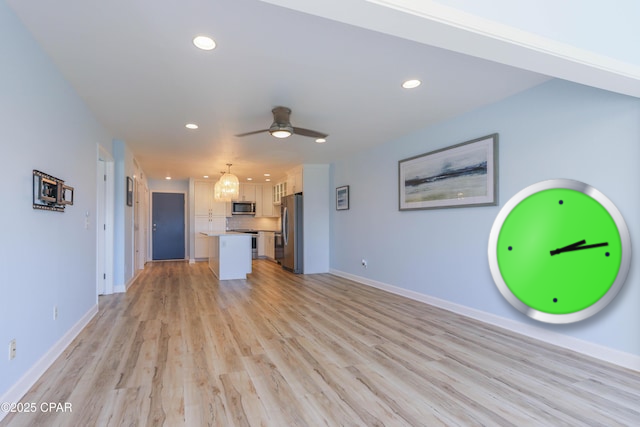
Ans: 2:13
